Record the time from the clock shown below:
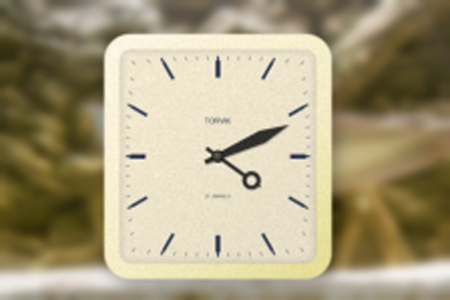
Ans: 4:11
